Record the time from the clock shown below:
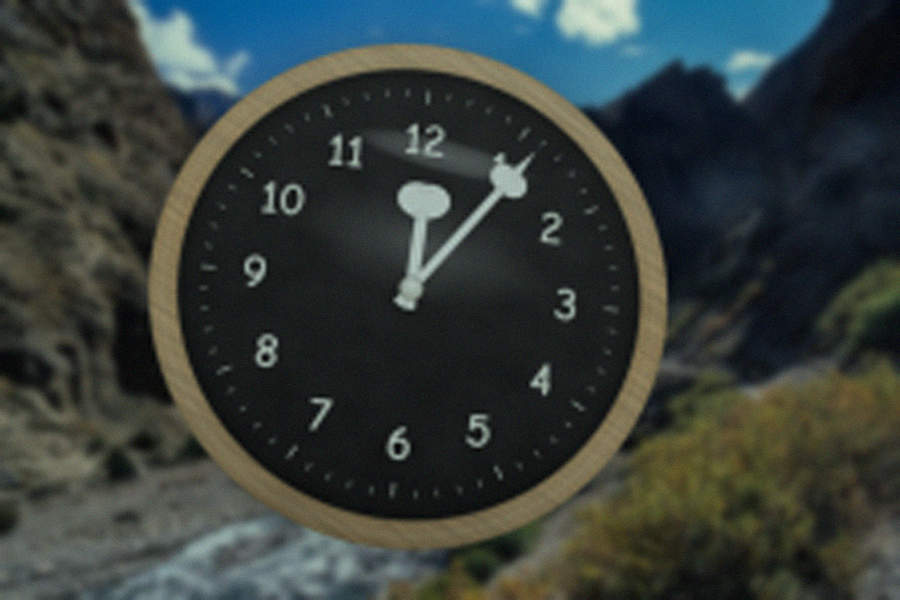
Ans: 12:06
